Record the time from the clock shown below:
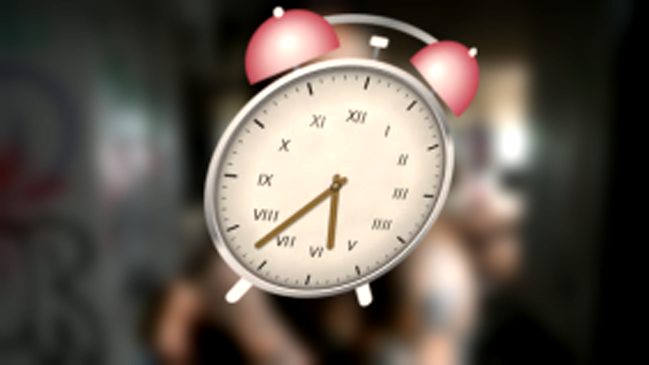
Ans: 5:37
